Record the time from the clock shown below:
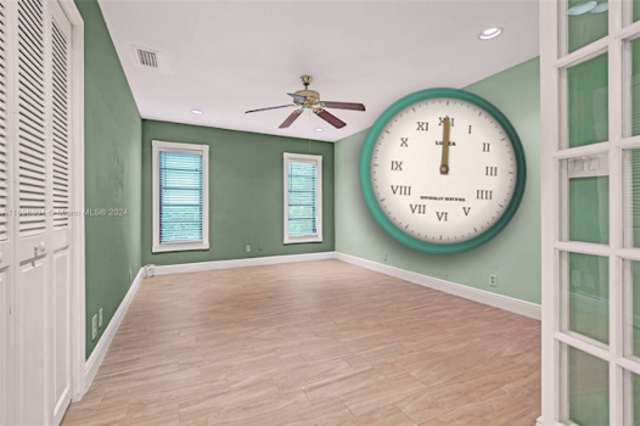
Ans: 12:00
